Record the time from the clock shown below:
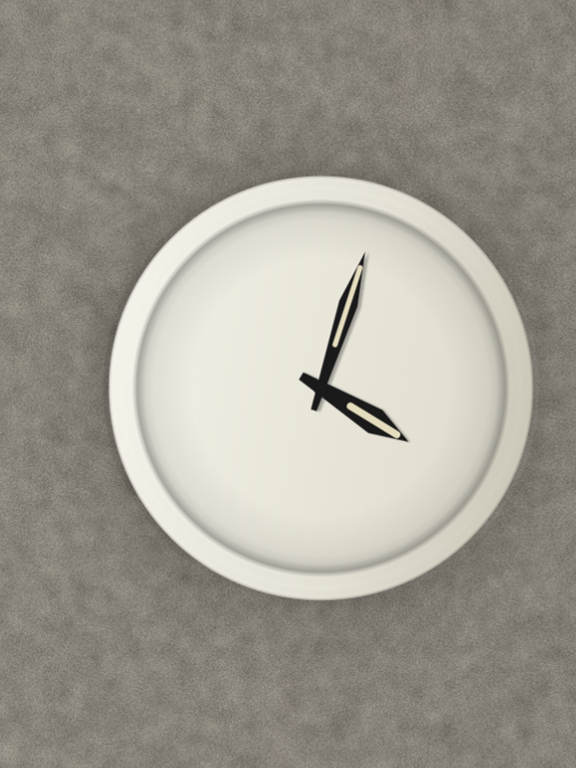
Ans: 4:03
